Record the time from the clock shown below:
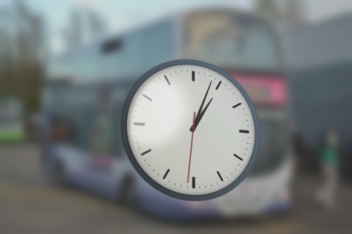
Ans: 1:03:31
